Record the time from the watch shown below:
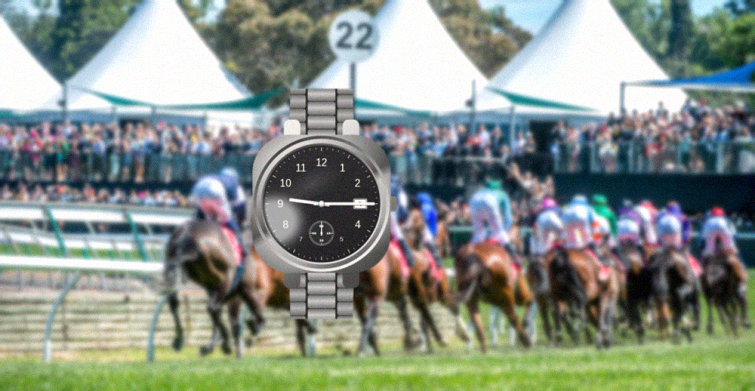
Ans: 9:15
